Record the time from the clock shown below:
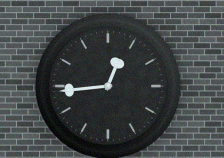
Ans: 12:44
